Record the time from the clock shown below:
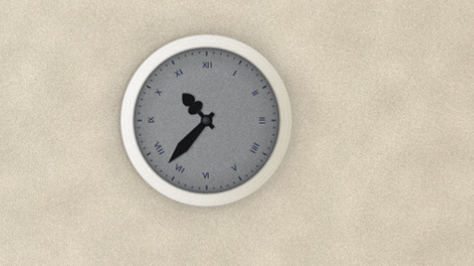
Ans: 10:37
